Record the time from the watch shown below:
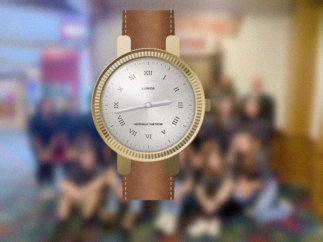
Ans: 2:43
